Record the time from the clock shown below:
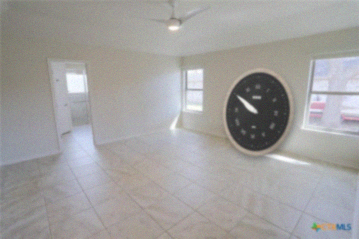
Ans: 9:50
